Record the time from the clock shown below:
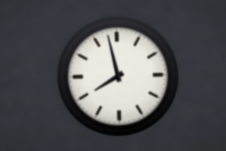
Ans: 7:58
